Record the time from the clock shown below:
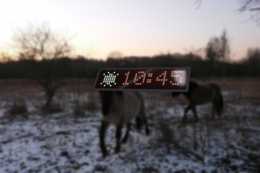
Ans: 10:45
